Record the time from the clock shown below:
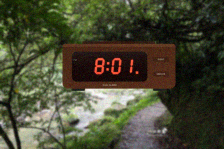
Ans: 8:01
